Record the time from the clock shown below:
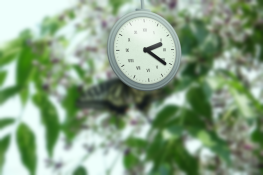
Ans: 2:21
